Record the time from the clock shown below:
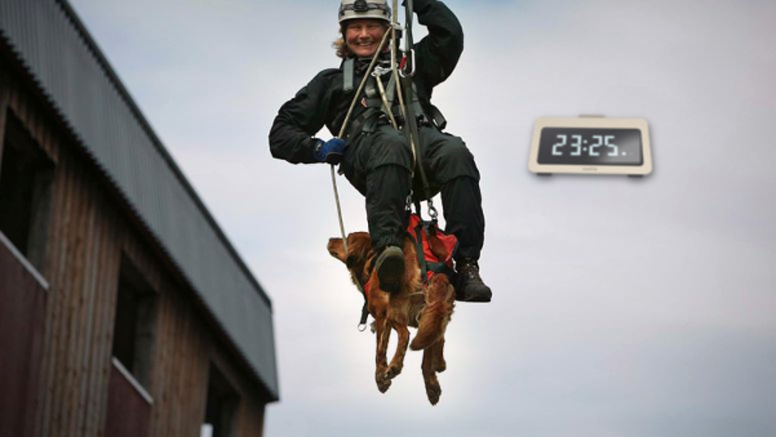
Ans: 23:25
